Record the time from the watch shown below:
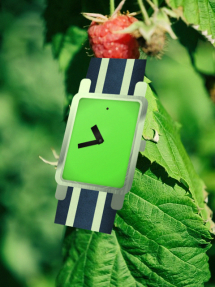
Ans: 10:42
